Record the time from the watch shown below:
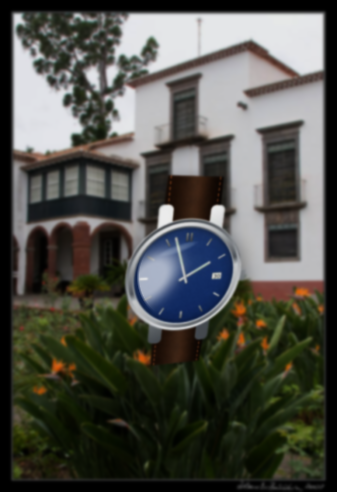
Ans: 1:57
